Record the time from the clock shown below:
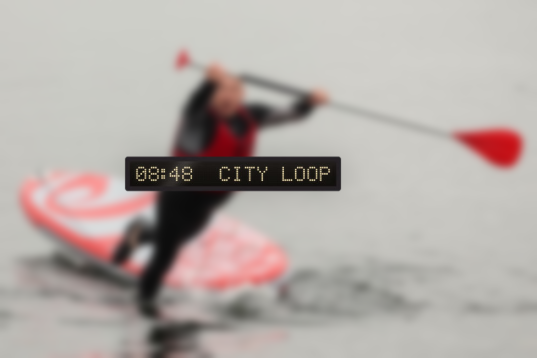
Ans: 8:48
